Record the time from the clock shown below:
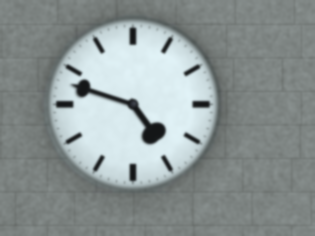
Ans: 4:48
